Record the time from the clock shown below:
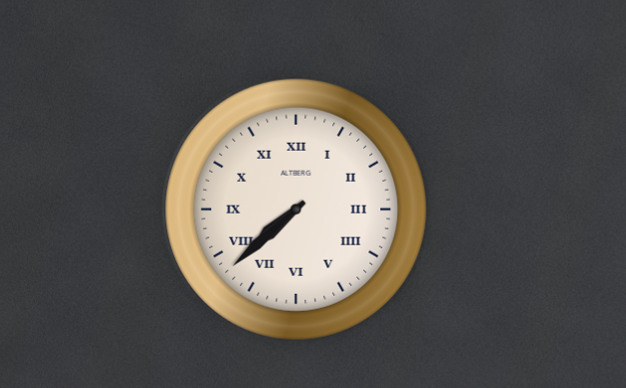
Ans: 7:38
